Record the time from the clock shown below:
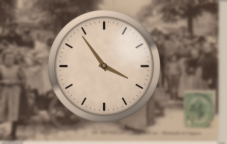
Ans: 3:54
